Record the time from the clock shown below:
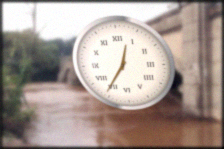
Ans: 12:36
